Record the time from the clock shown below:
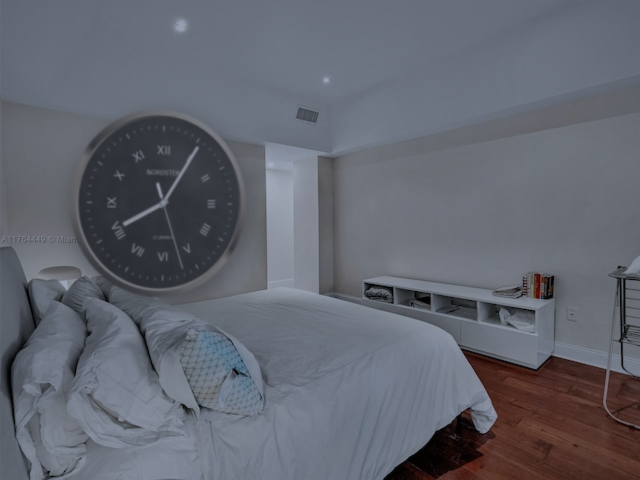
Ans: 8:05:27
